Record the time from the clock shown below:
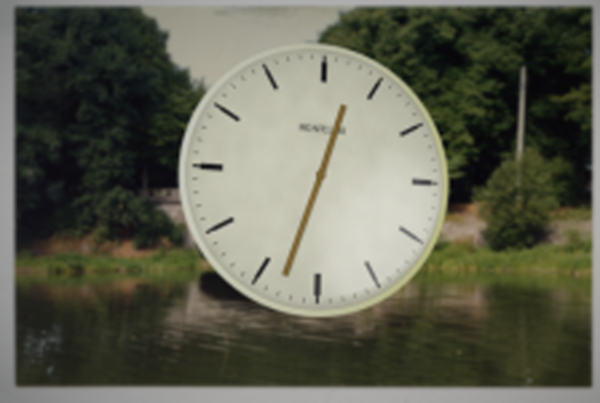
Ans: 12:33
